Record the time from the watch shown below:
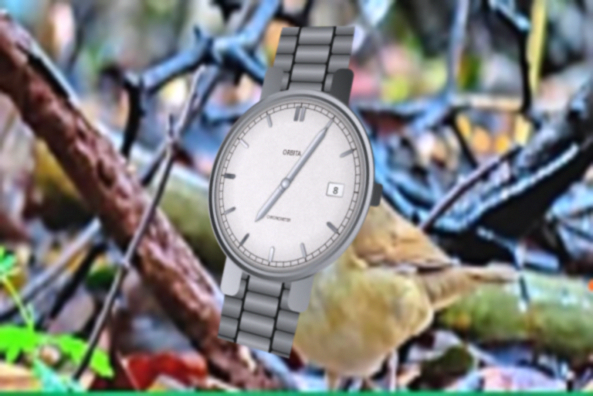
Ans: 7:05
